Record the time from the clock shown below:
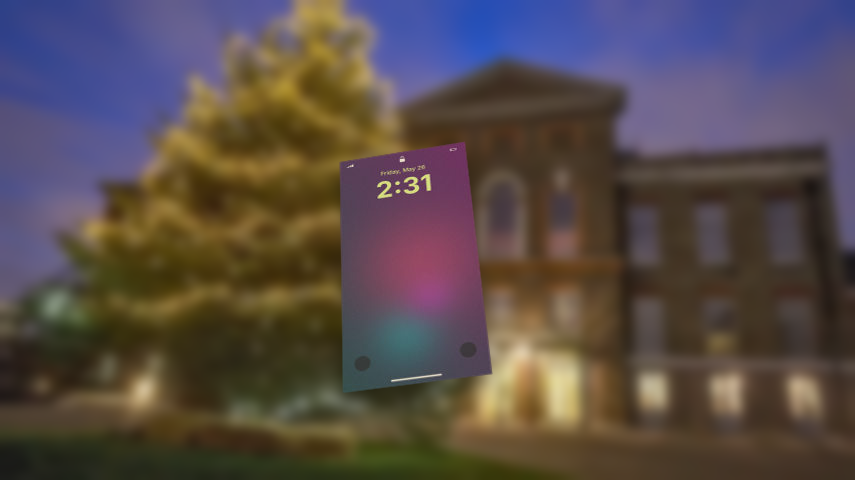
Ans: 2:31
